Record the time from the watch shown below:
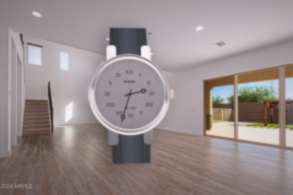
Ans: 2:33
